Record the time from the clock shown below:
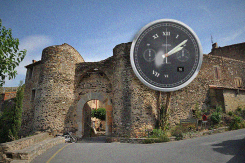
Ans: 2:09
